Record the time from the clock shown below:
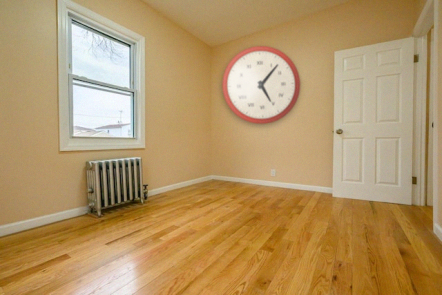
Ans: 5:07
